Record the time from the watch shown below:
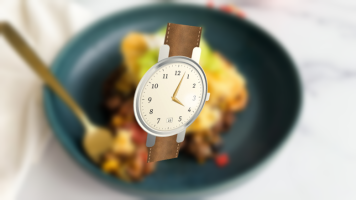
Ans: 4:03
